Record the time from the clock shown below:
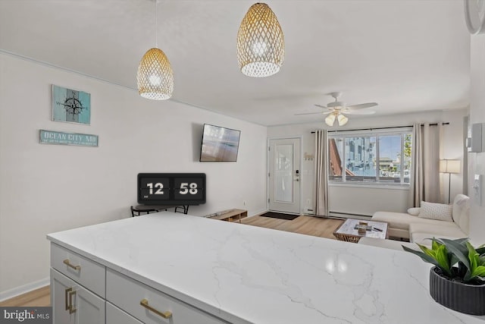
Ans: 12:58
